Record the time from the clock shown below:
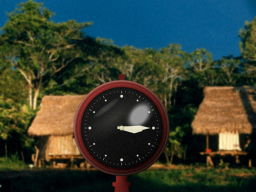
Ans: 3:15
